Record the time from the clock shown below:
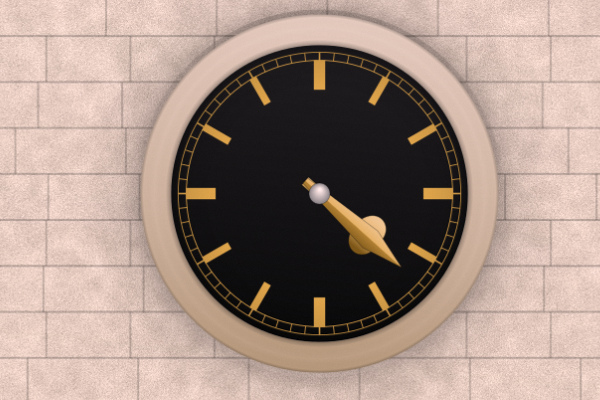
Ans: 4:22
